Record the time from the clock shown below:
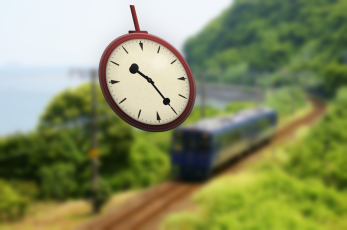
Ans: 10:25
